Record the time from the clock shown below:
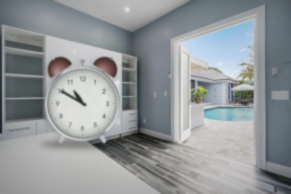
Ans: 10:50
